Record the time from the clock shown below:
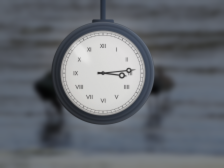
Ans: 3:14
